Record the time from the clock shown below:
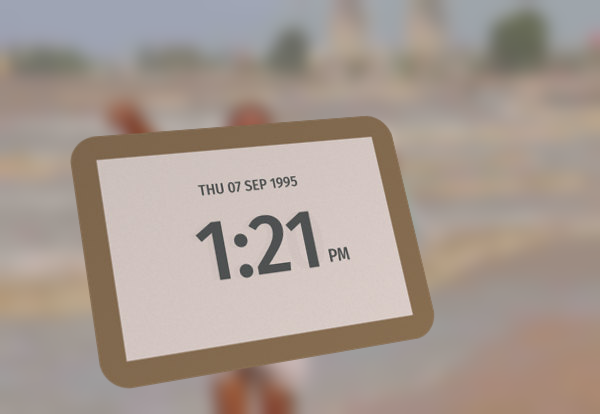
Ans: 1:21
